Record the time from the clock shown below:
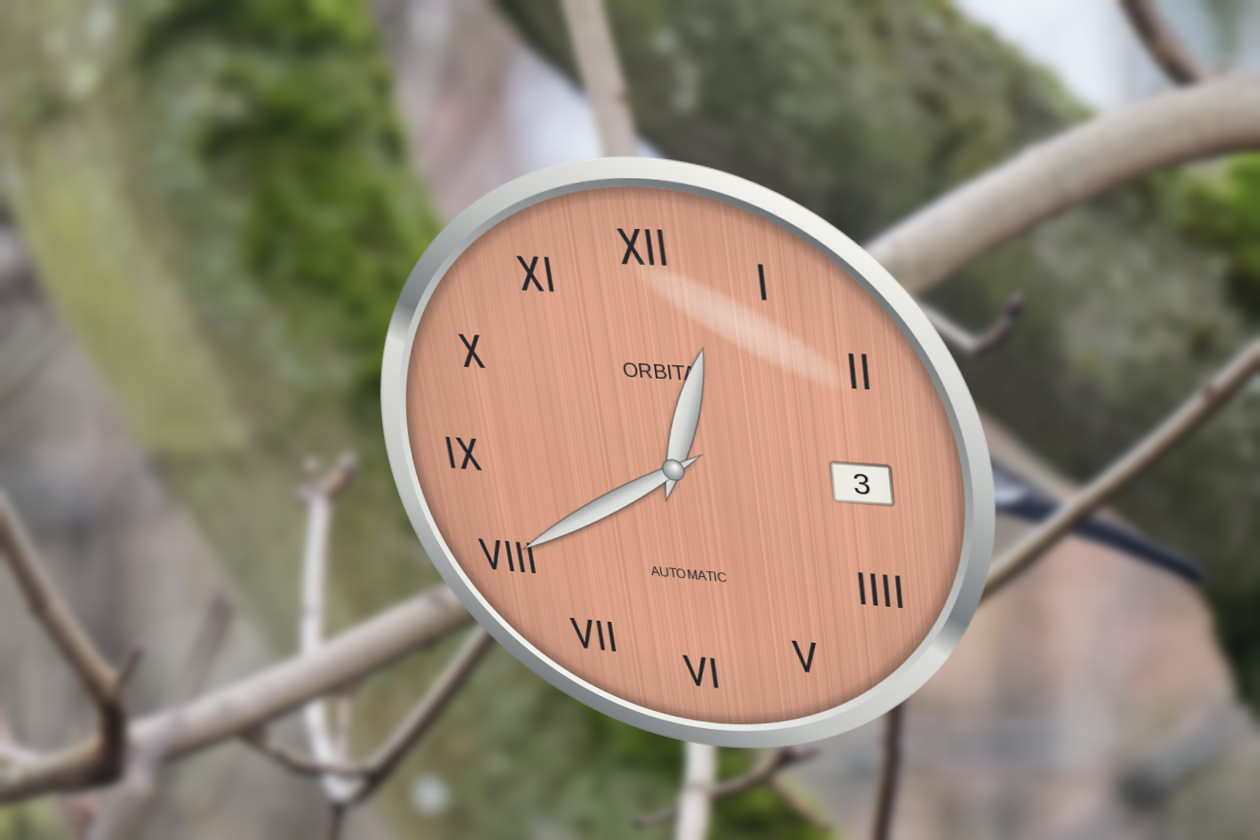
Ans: 12:40
